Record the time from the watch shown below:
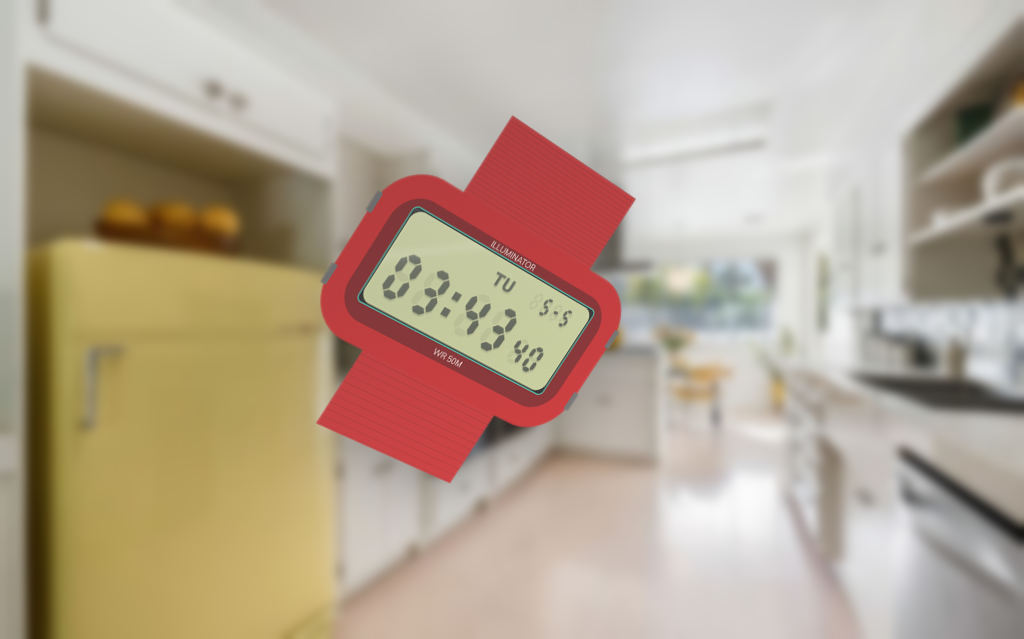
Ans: 3:43:40
